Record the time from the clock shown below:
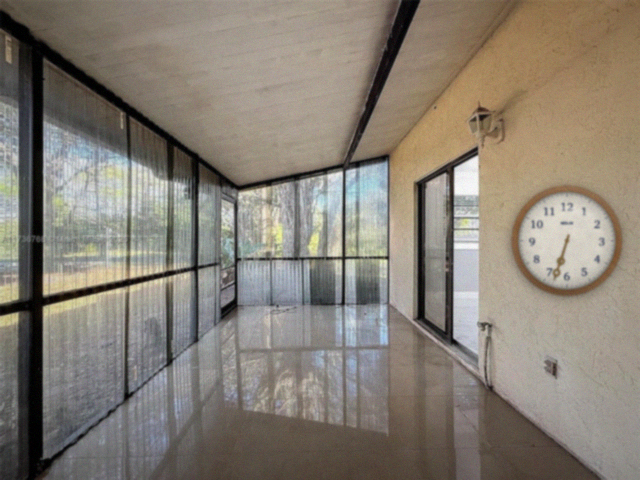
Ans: 6:33
